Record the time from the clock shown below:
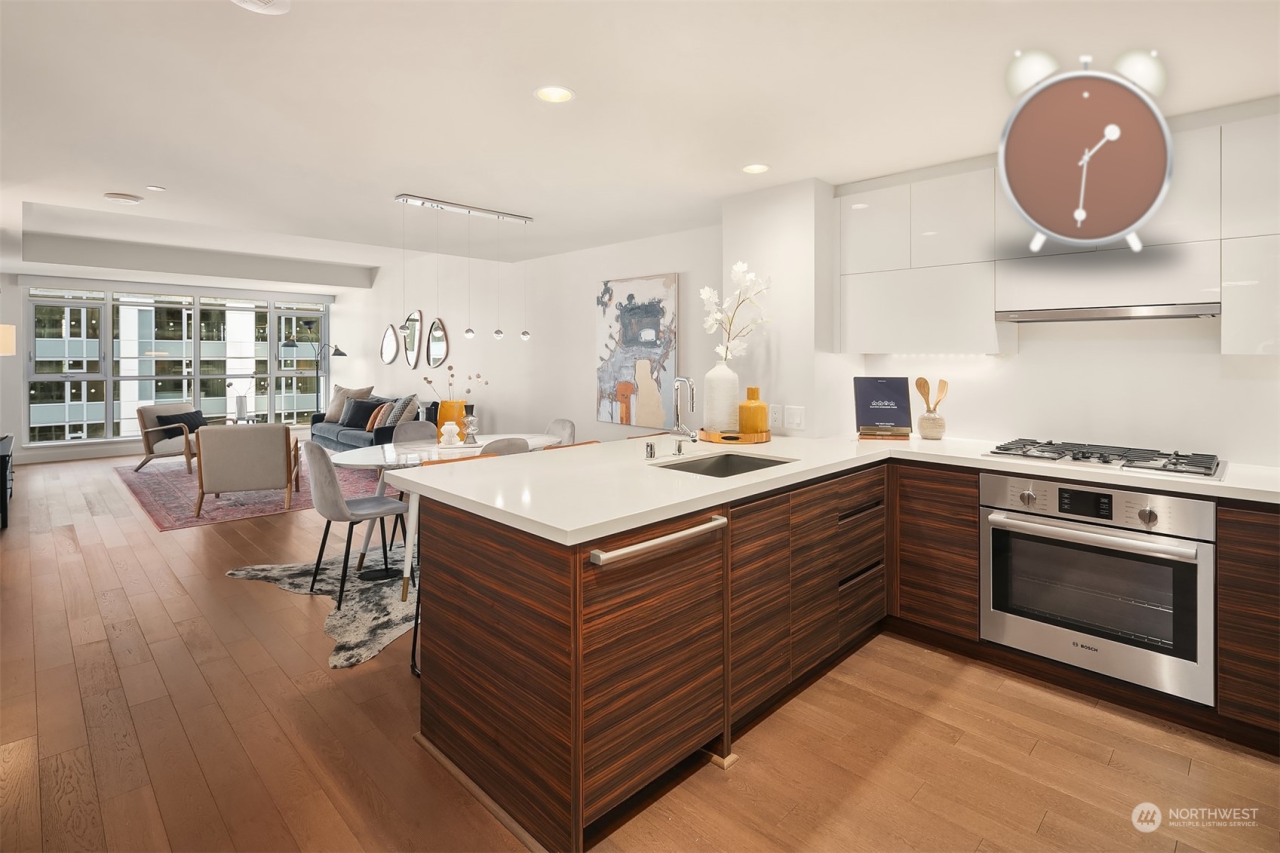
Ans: 1:31
